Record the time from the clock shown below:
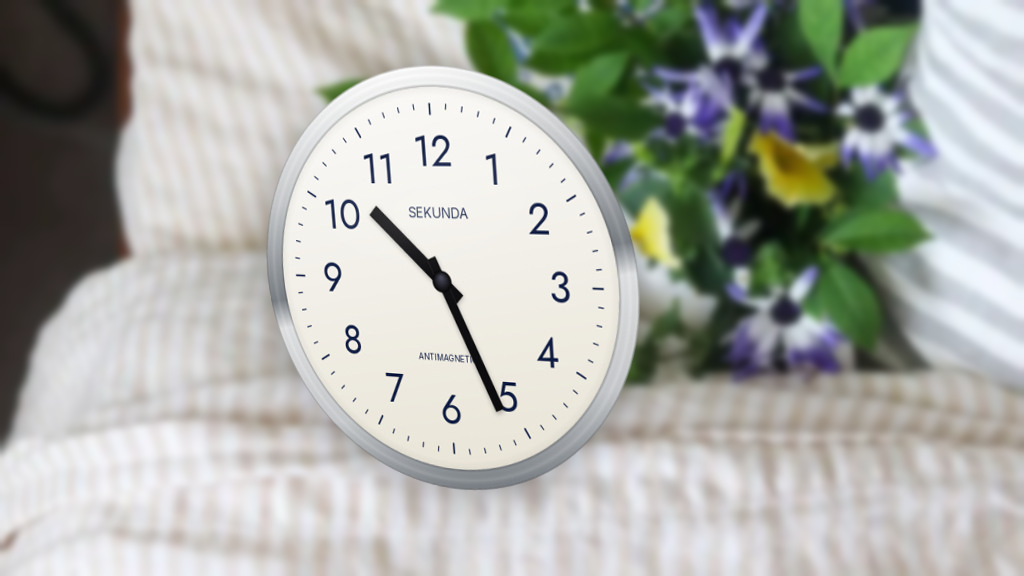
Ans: 10:26
